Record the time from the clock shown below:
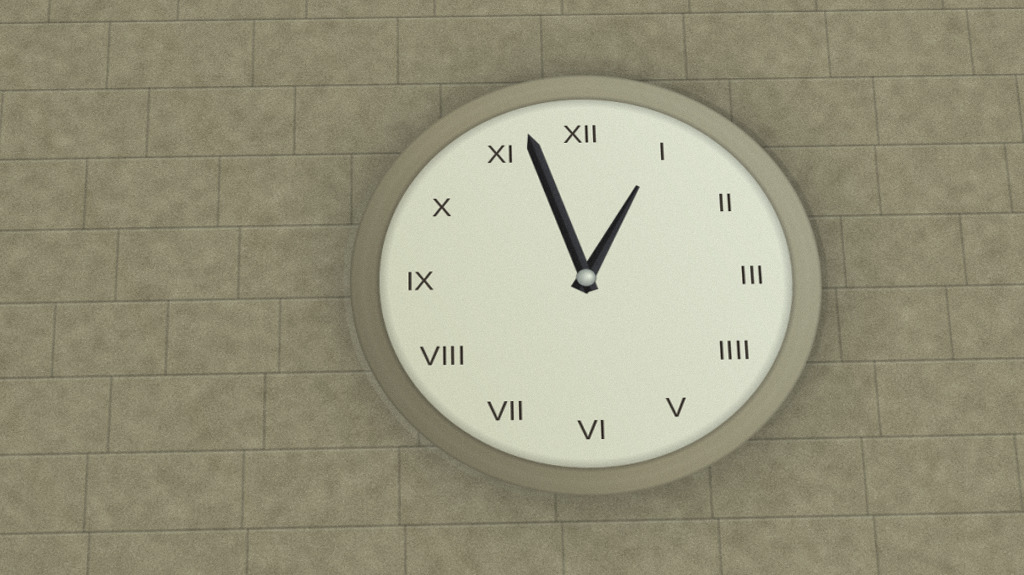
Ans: 12:57
